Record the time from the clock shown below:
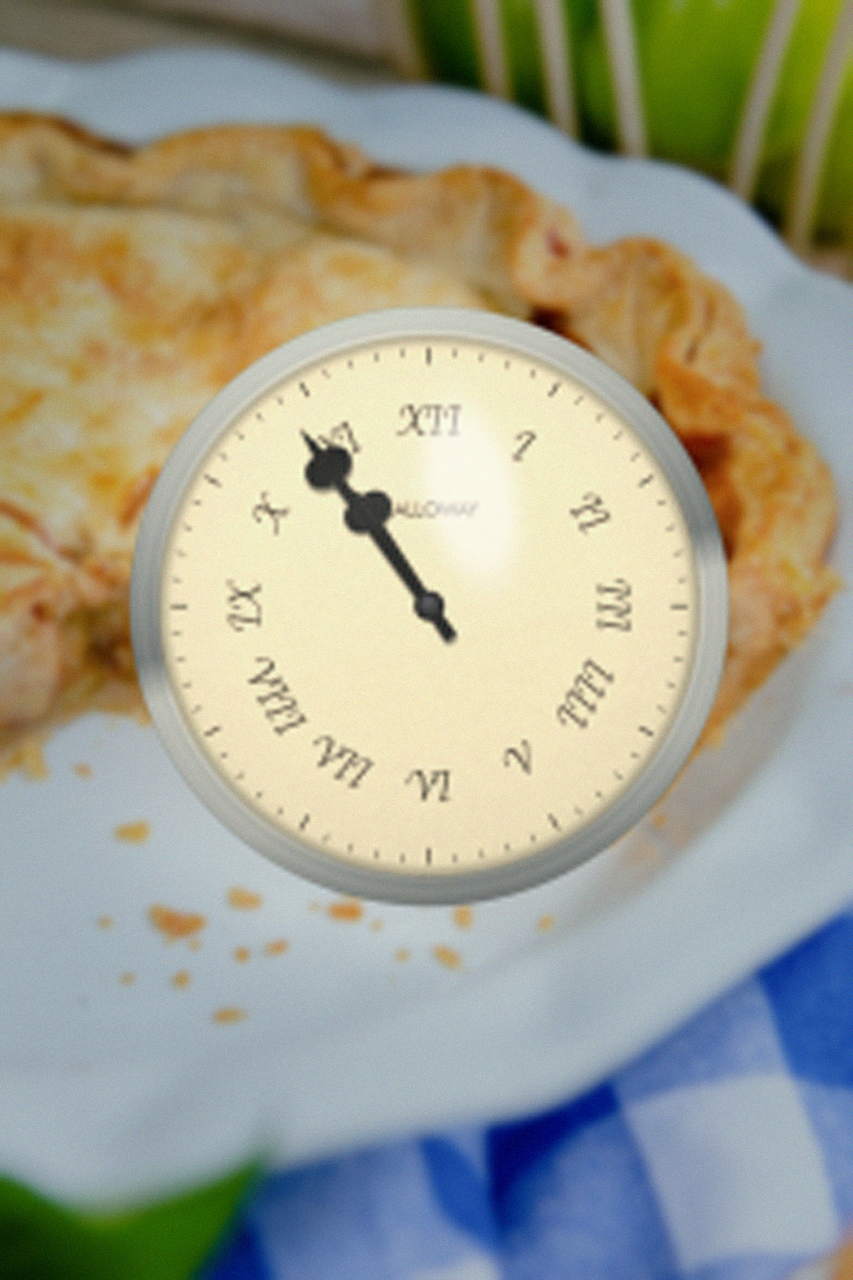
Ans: 10:54
